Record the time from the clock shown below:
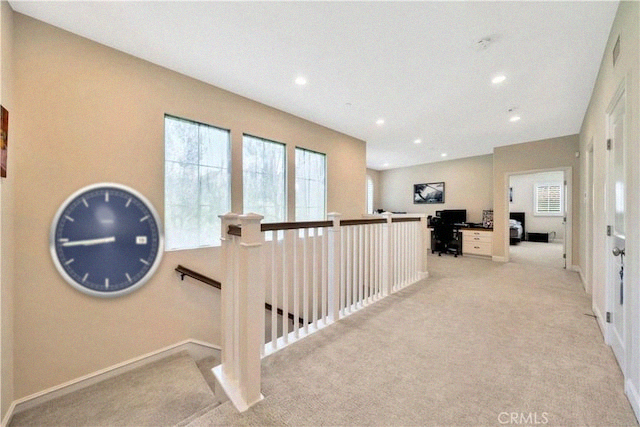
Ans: 8:44
